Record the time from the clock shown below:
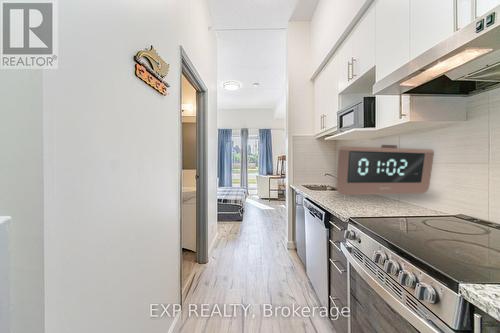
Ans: 1:02
